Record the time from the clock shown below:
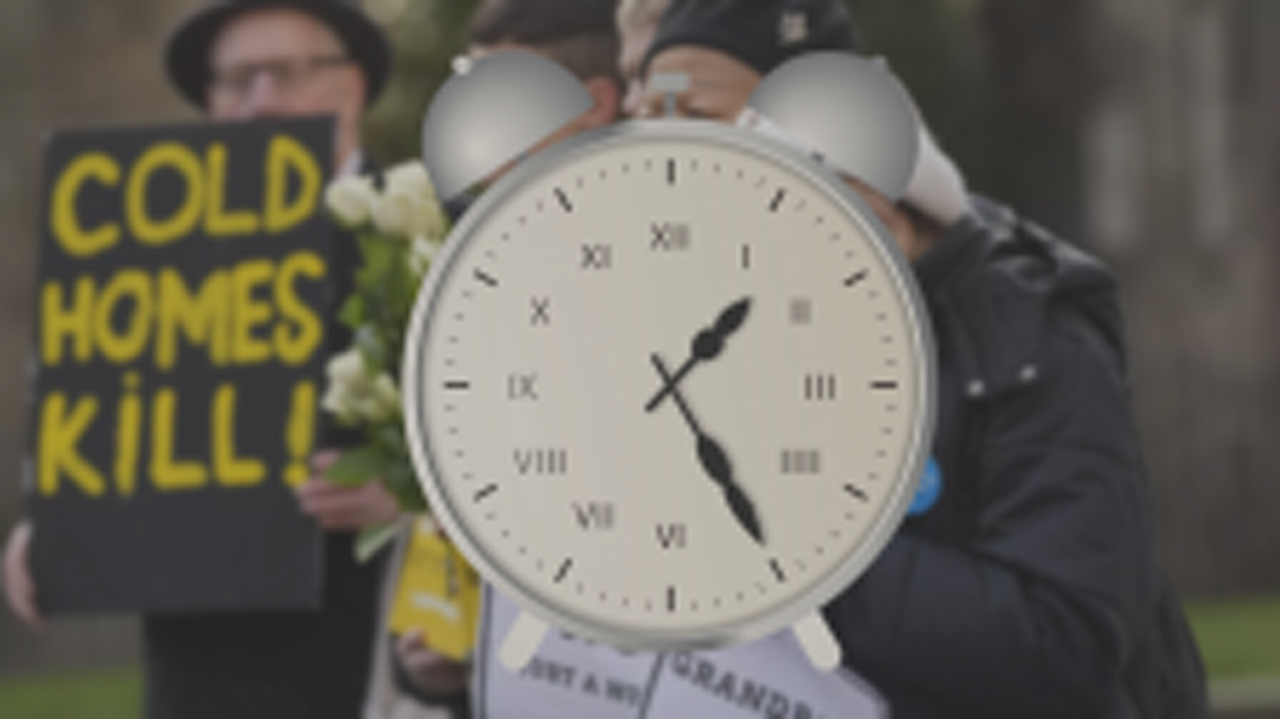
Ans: 1:25
